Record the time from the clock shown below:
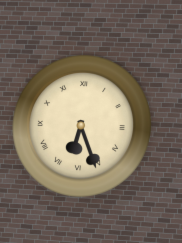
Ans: 6:26
